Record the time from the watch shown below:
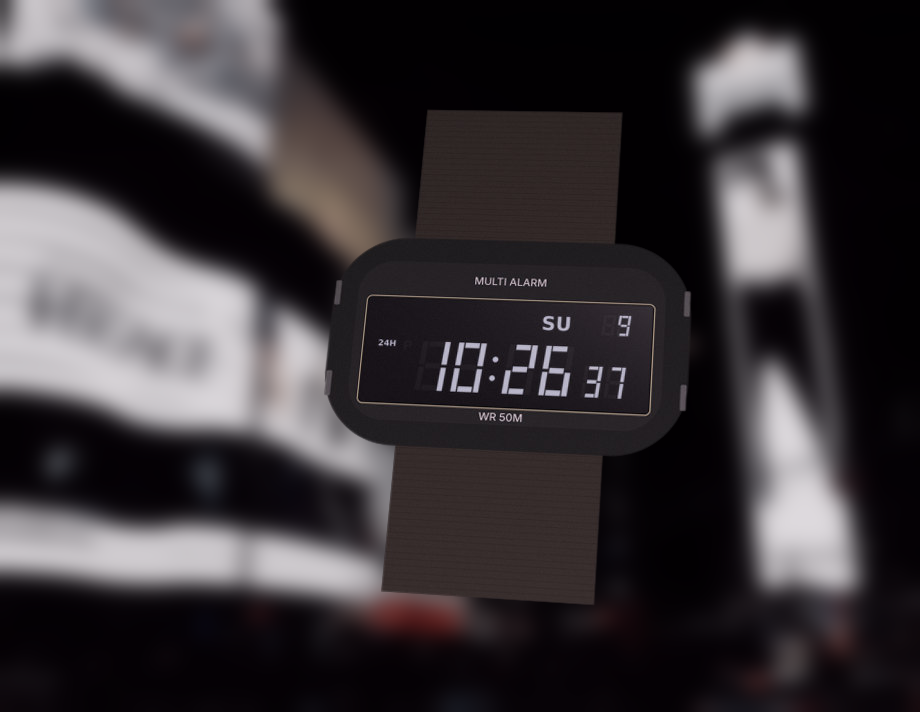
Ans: 10:26:37
